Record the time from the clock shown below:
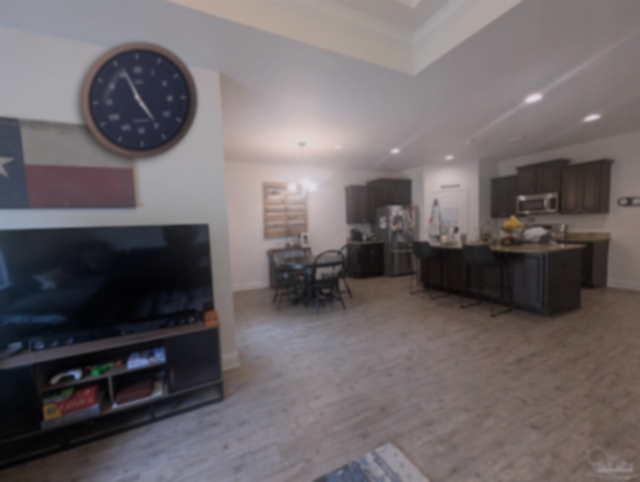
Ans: 4:56
